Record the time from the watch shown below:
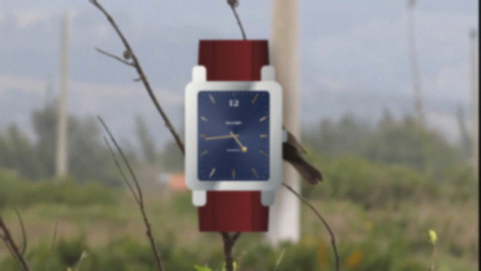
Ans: 4:44
